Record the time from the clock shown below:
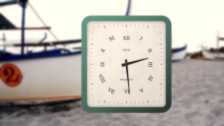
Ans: 2:29
